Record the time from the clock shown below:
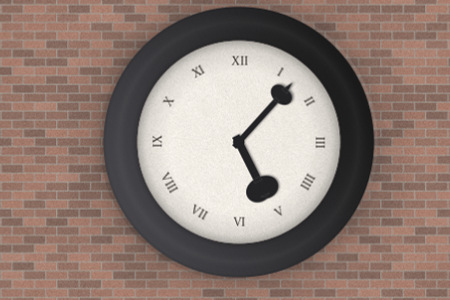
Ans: 5:07
